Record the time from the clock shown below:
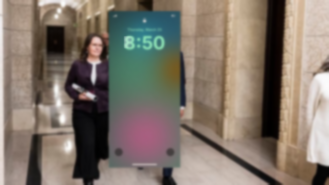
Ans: 8:50
